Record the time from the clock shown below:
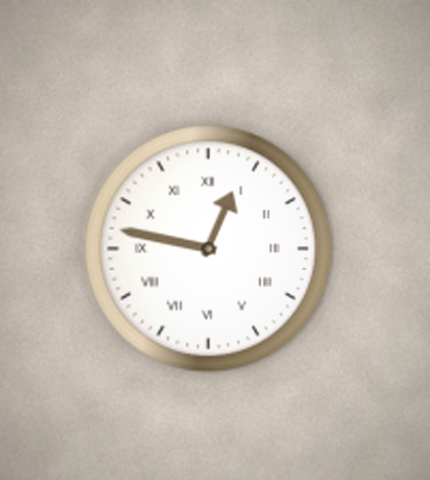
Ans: 12:47
